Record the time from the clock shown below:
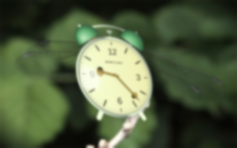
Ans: 9:23
